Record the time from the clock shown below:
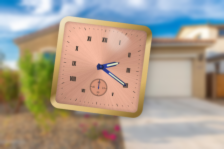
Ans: 2:20
